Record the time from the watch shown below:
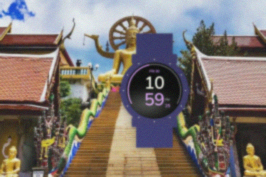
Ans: 10:59
